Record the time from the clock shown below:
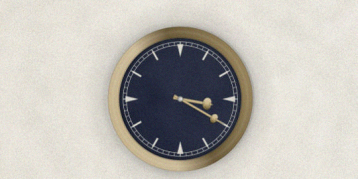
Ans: 3:20
